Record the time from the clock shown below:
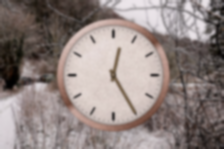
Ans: 12:25
